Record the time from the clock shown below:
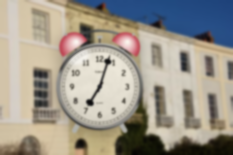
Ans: 7:03
